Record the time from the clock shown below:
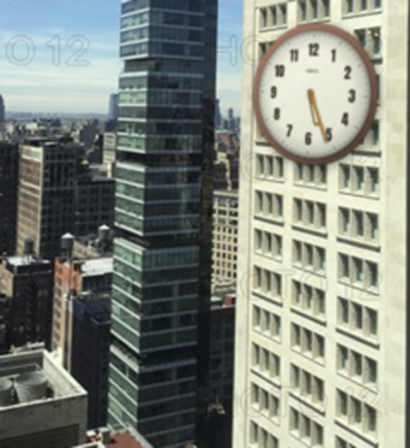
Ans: 5:26
